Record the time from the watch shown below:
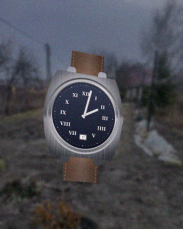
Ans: 2:02
